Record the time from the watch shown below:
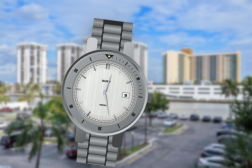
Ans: 12:27
